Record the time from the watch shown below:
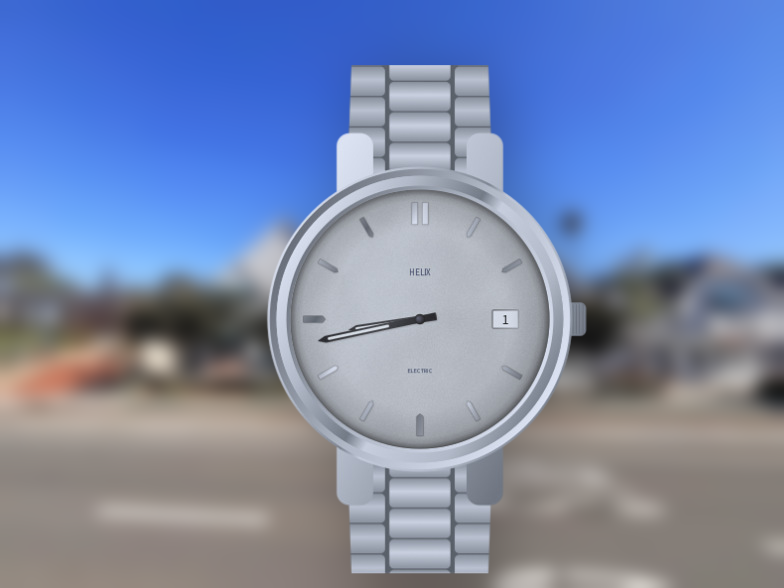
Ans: 8:43
